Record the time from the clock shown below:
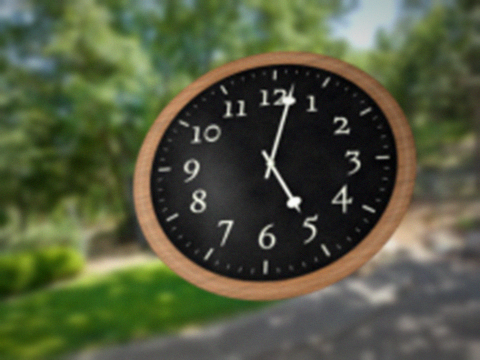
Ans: 5:02
